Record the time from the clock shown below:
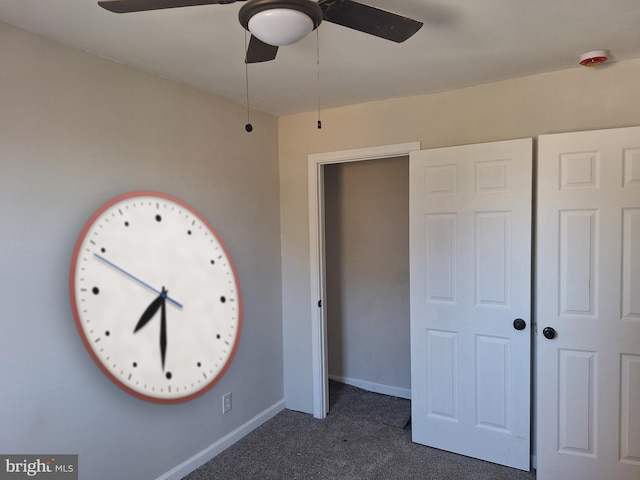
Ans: 7:30:49
